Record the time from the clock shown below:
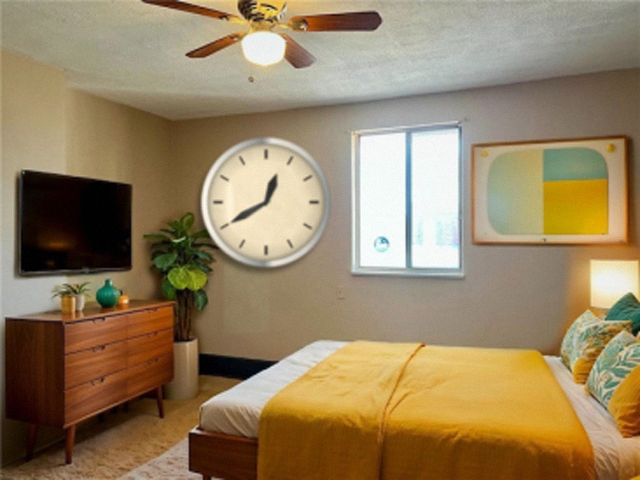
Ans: 12:40
